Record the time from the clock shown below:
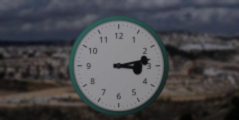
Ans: 3:13
